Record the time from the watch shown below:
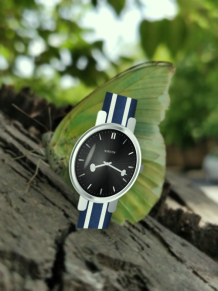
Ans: 8:18
